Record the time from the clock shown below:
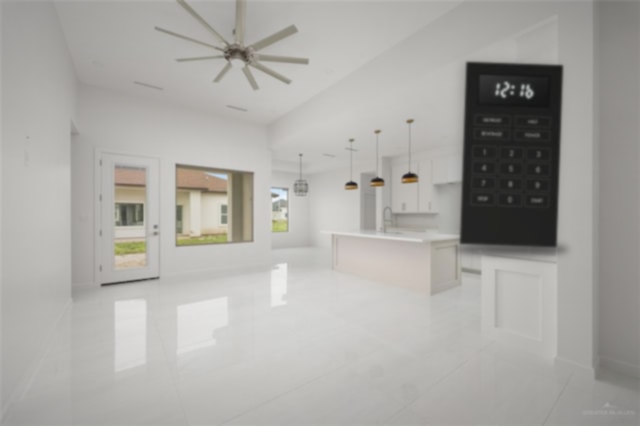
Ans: 12:16
